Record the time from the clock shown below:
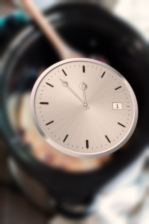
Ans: 11:53
